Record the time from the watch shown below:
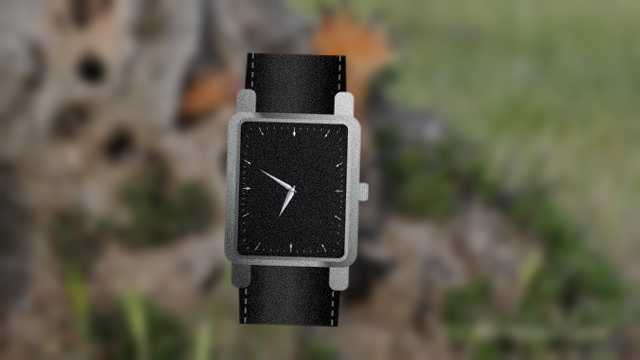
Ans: 6:50
